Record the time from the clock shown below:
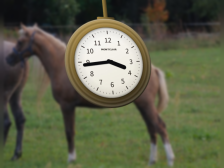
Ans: 3:44
